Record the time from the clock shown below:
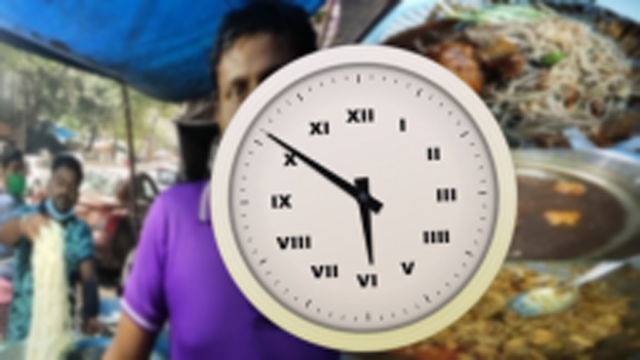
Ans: 5:51
